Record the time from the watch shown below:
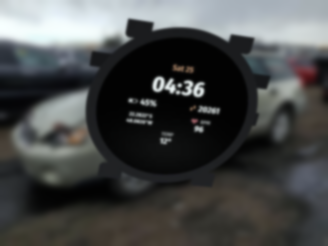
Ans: 4:36
